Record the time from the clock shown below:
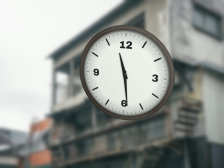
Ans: 11:29
